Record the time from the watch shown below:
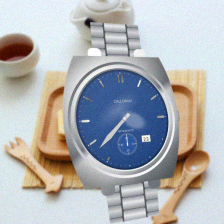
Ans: 7:38
